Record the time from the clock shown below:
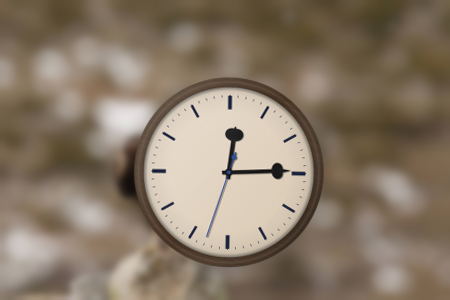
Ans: 12:14:33
